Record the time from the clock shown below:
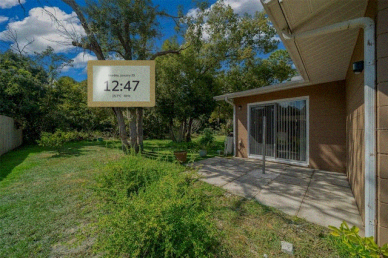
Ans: 12:47
